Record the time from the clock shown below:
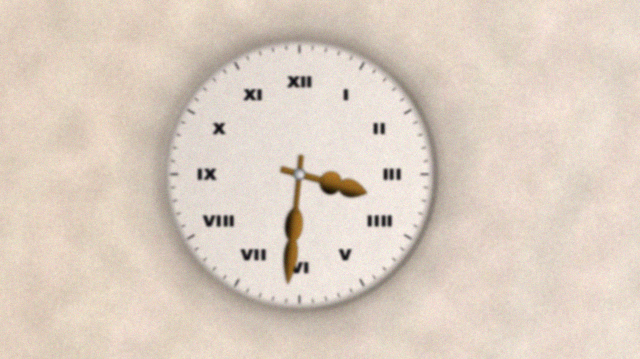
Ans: 3:31
